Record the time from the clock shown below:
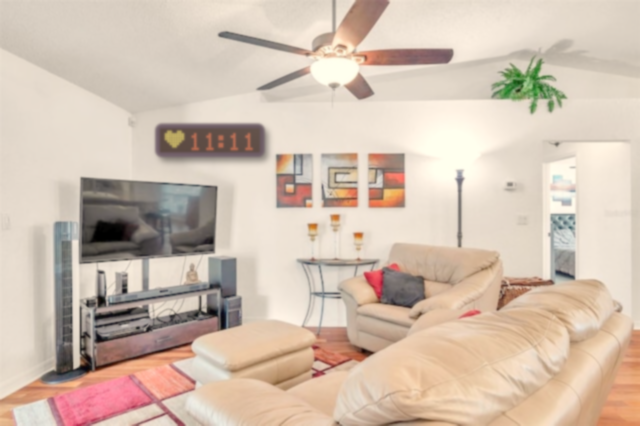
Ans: 11:11
